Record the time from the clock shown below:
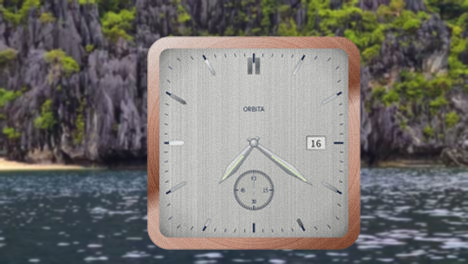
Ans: 7:21
